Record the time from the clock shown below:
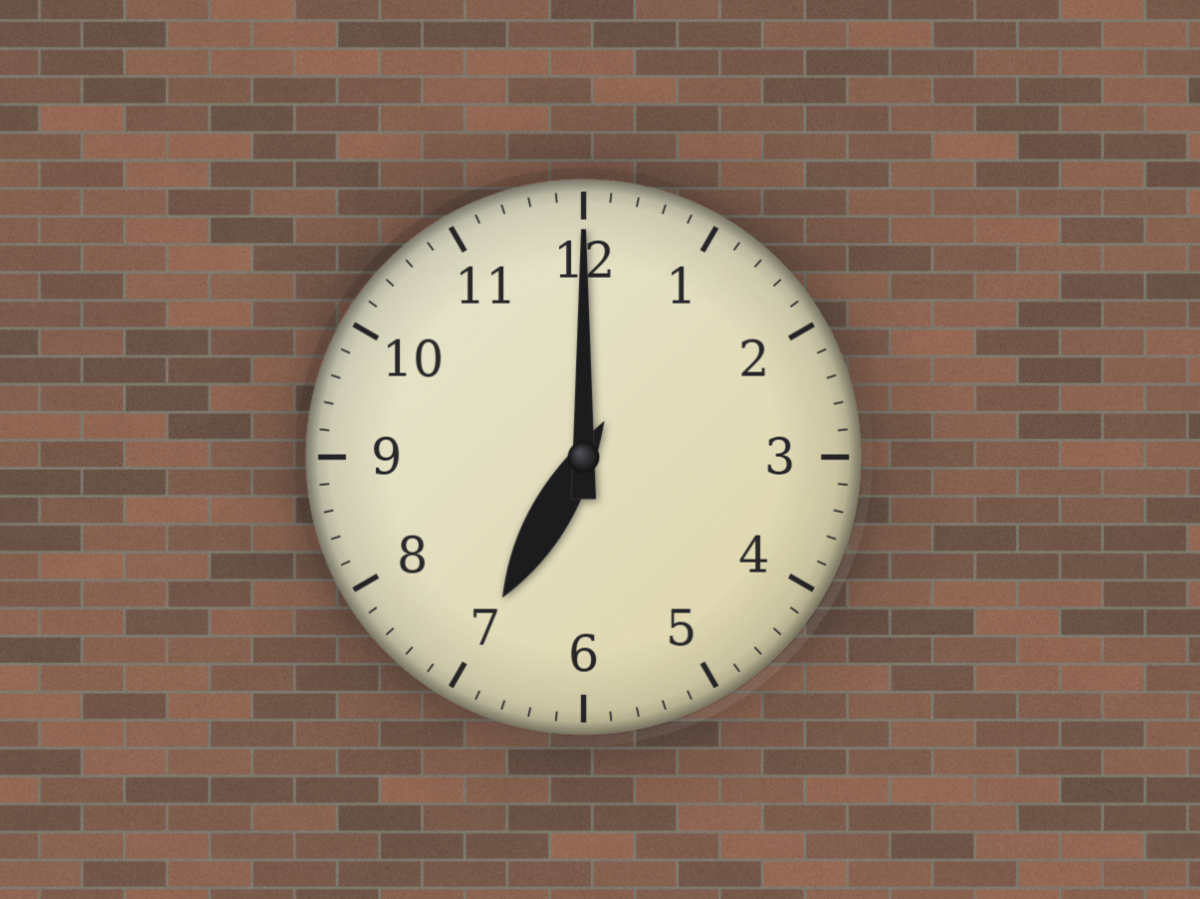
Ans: 7:00
